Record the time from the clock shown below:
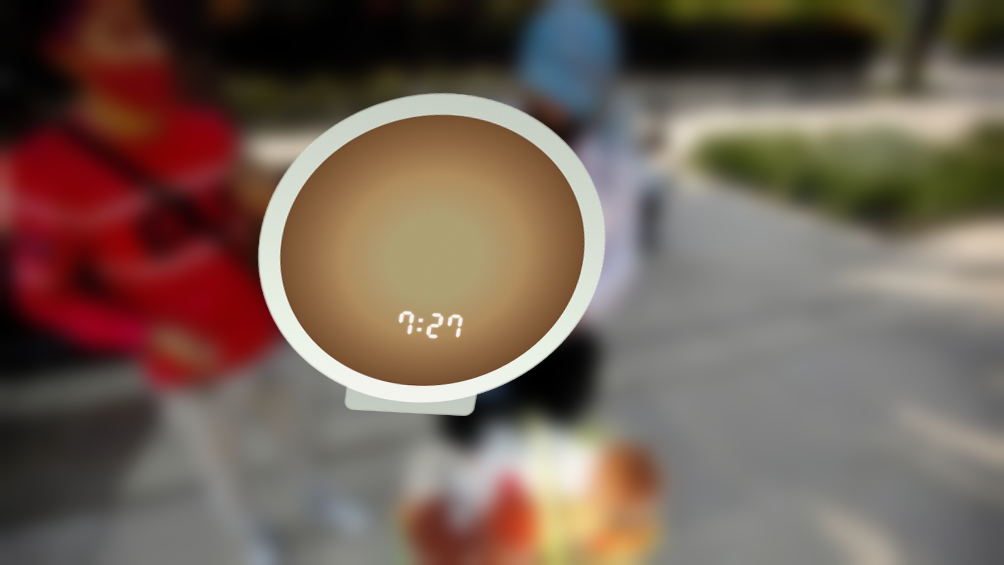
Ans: 7:27
